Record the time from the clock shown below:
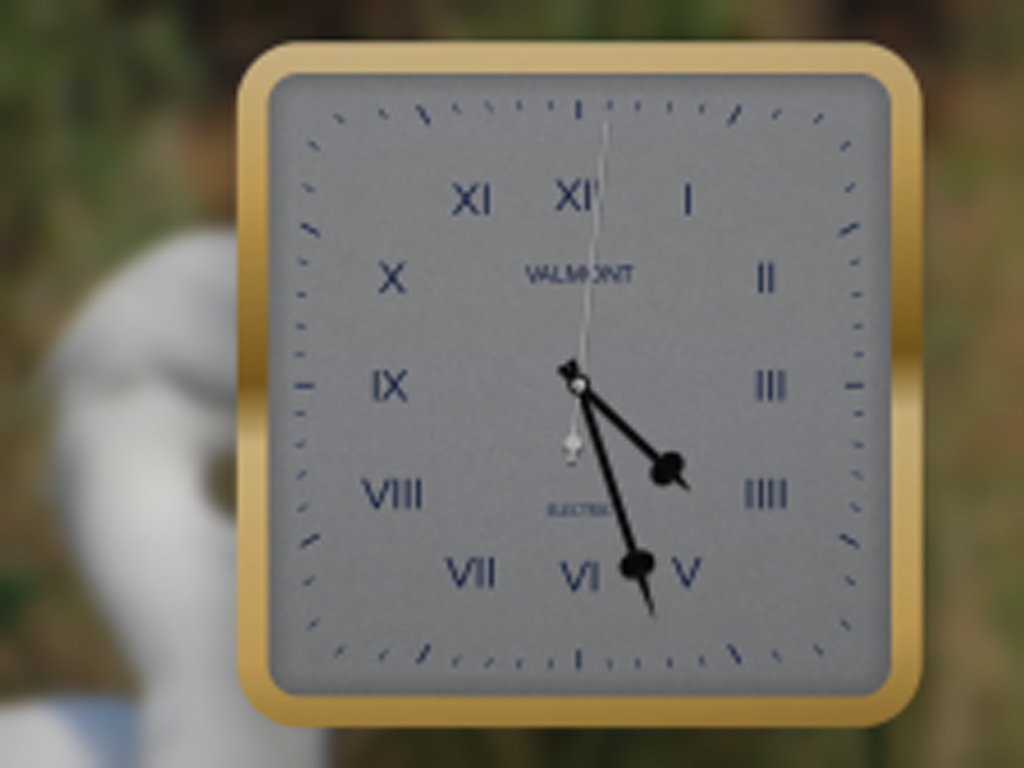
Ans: 4:27:01
